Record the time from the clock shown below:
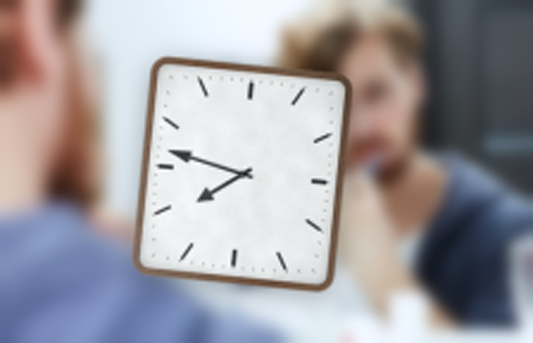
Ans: 7:47
